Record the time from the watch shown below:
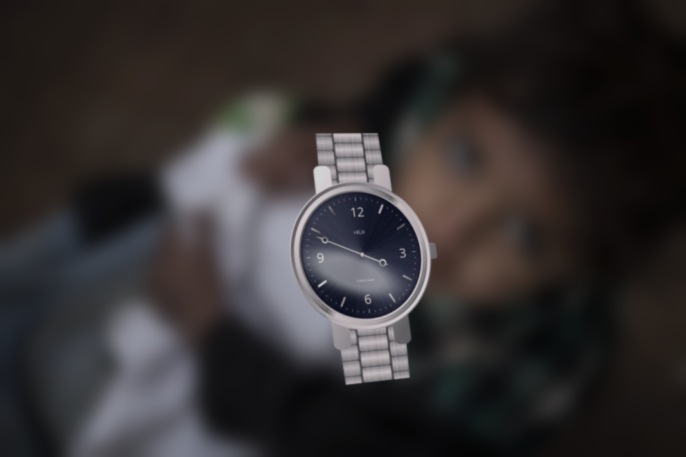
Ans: 3:49
